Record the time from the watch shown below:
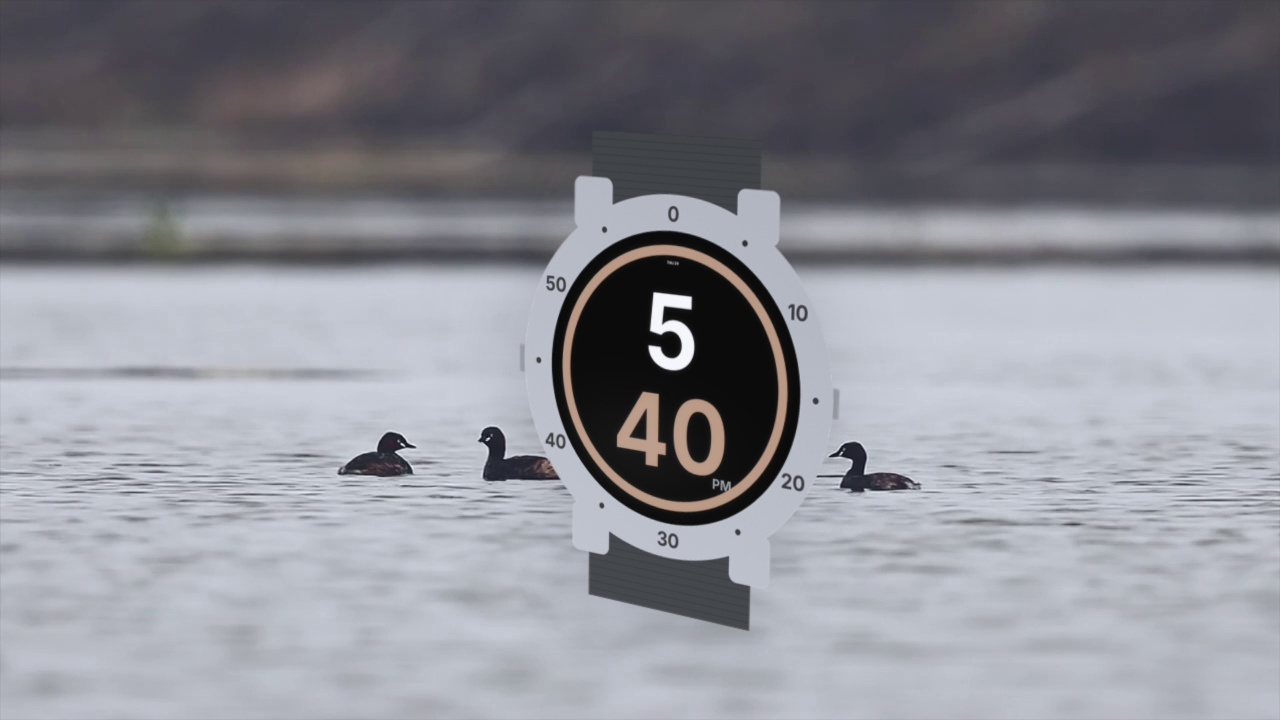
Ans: 5:40
